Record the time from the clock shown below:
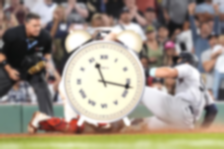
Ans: 11:17
